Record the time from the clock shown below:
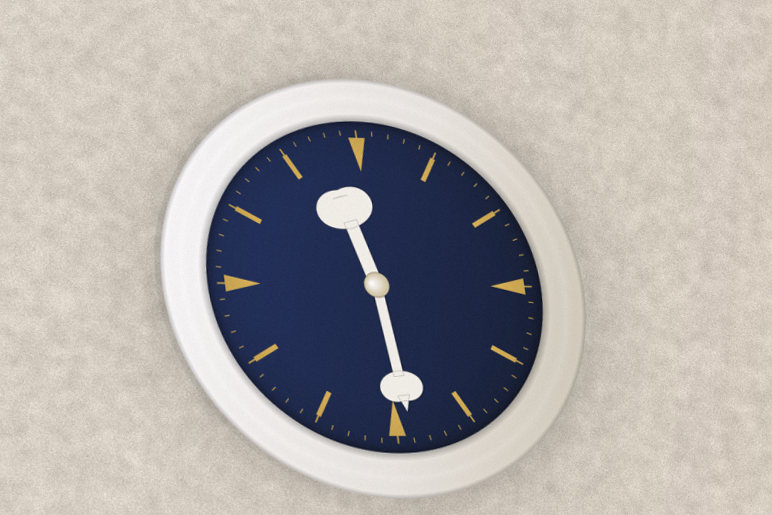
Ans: 11:29
